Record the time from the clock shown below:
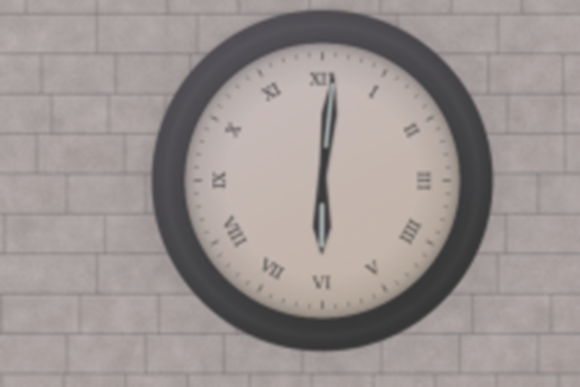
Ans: 6:01
